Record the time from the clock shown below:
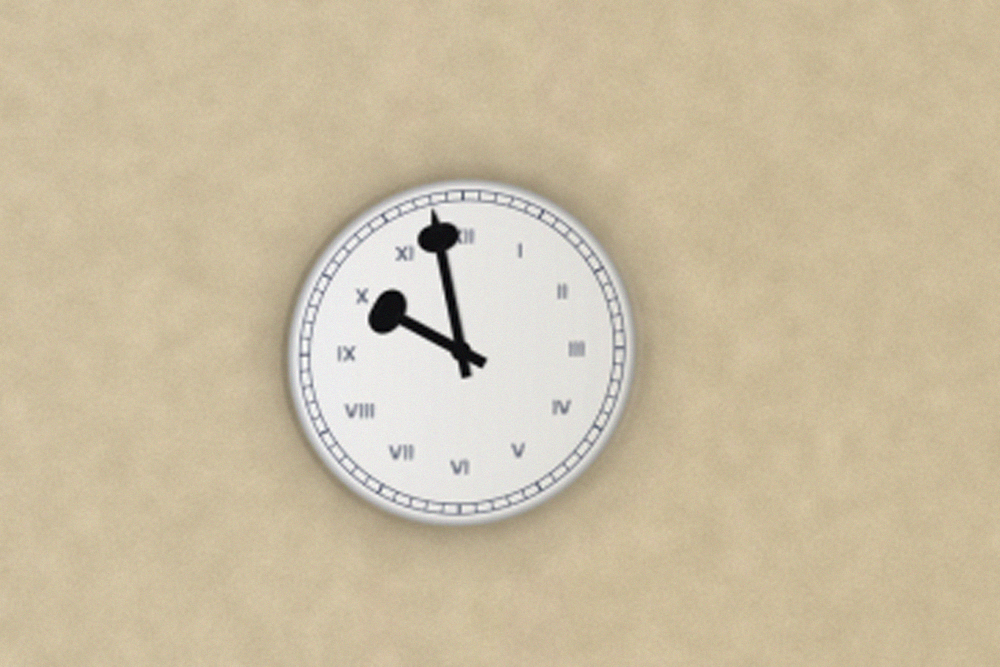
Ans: 9:58
